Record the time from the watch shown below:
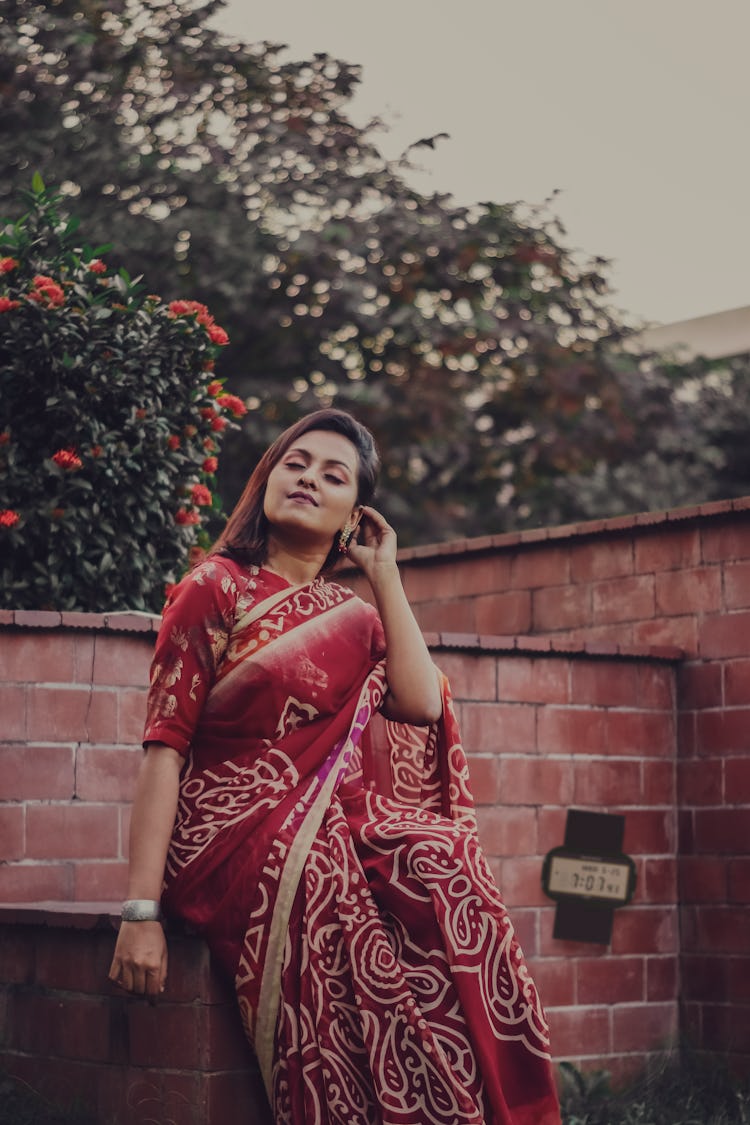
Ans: 7:07
